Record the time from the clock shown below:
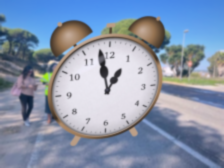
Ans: 12:58
